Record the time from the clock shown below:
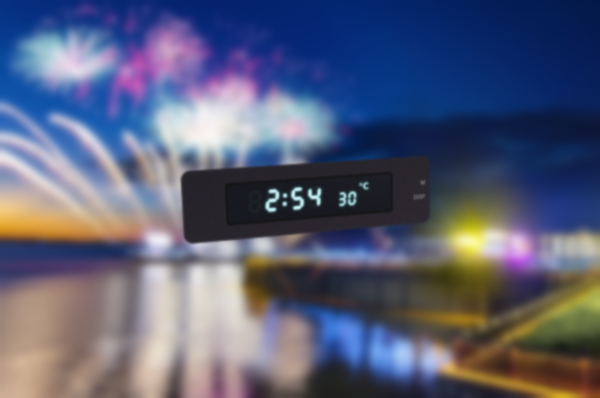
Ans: 2:54
